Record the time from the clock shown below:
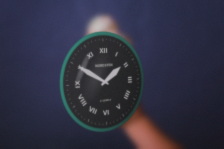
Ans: 1:50
